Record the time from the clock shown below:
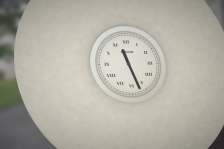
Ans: 11:27
